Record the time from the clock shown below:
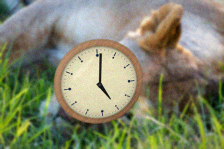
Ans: 5:01
